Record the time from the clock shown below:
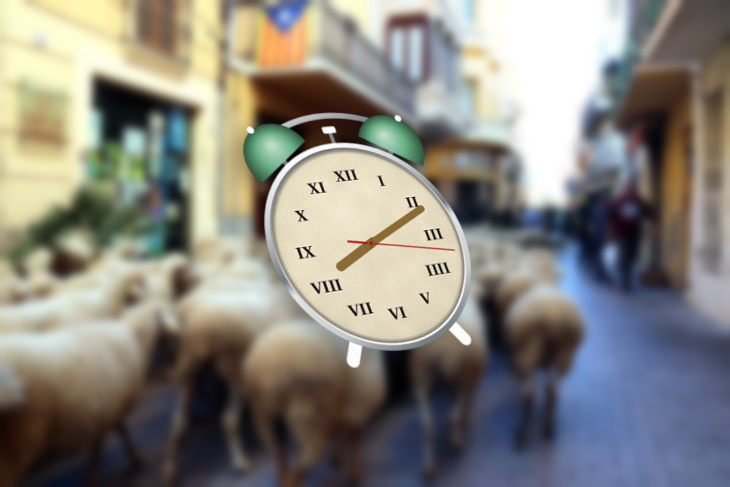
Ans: 8:11:17
